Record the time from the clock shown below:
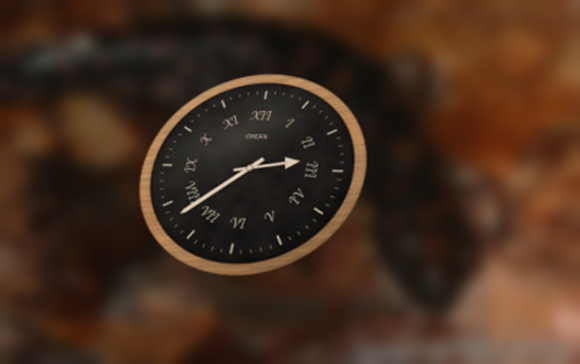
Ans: 2:38
